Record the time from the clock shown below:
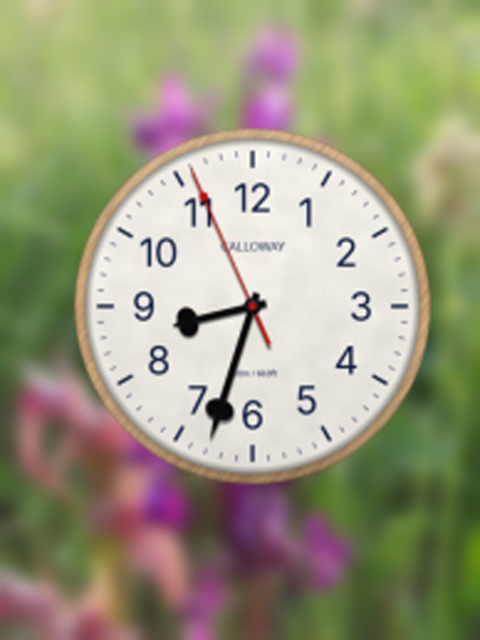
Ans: 8:32:56
